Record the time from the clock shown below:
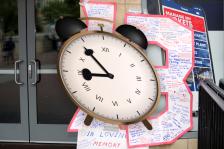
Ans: 8:54
